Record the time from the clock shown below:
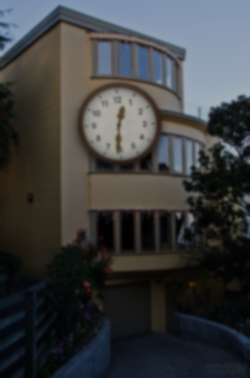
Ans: 12:31
